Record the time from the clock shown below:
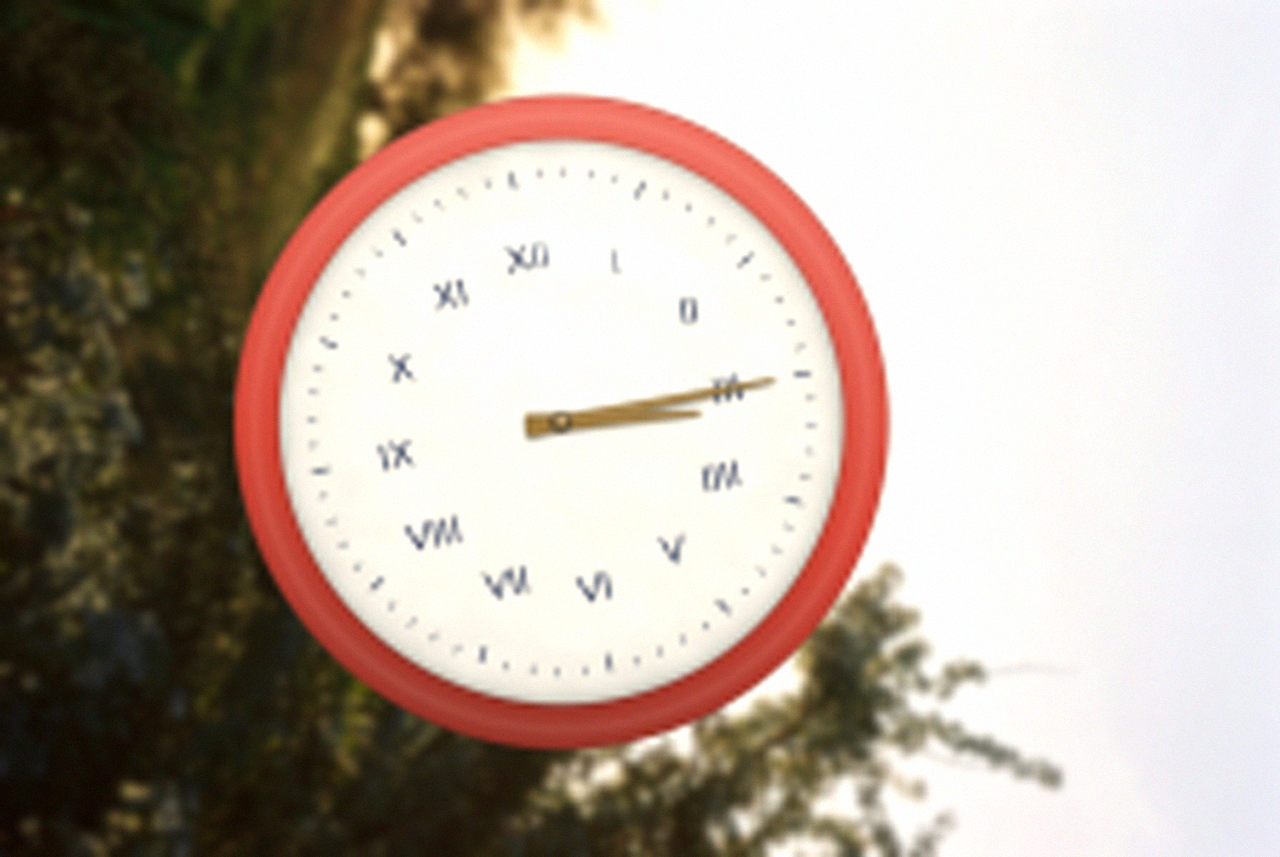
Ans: 3:15
